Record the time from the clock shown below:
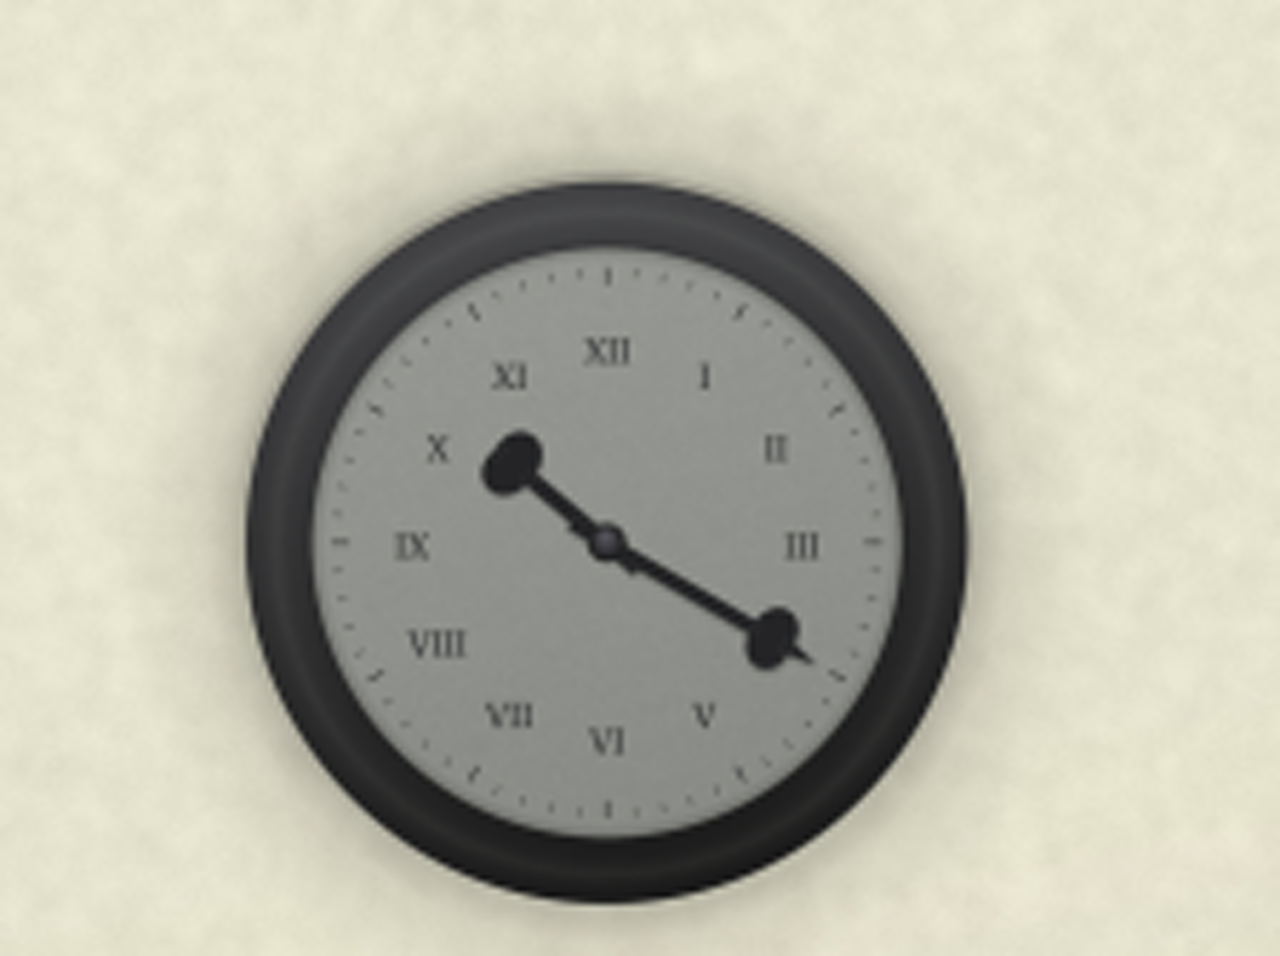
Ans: 10:20
